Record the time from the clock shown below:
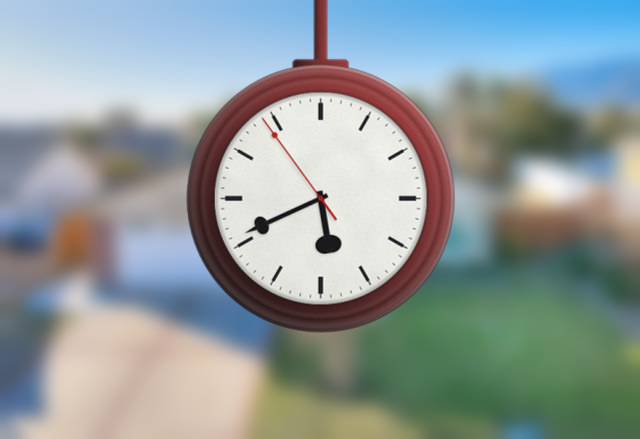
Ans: 5:40:54
